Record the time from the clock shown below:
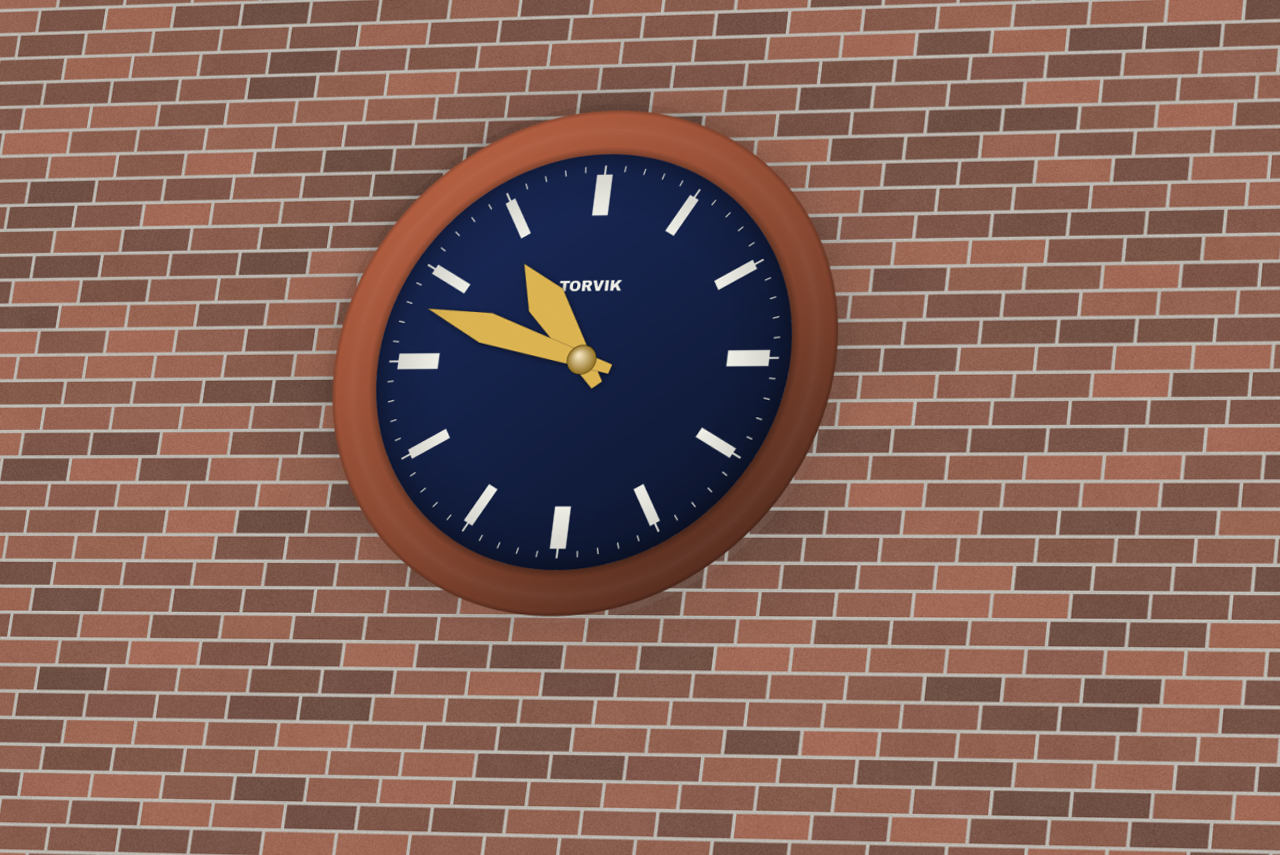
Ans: 10:48
